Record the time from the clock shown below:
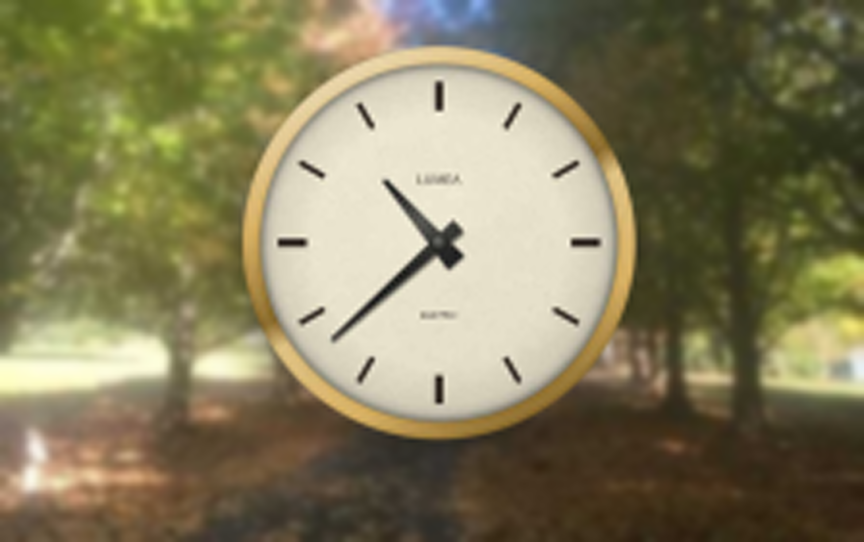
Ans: 10:38
